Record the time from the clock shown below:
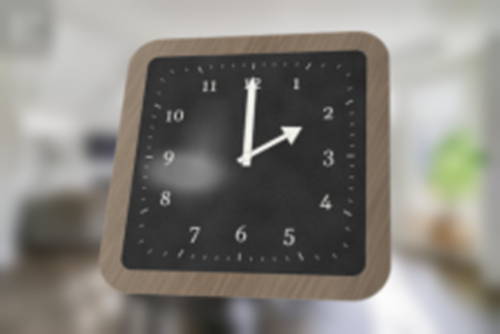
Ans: 2:00
